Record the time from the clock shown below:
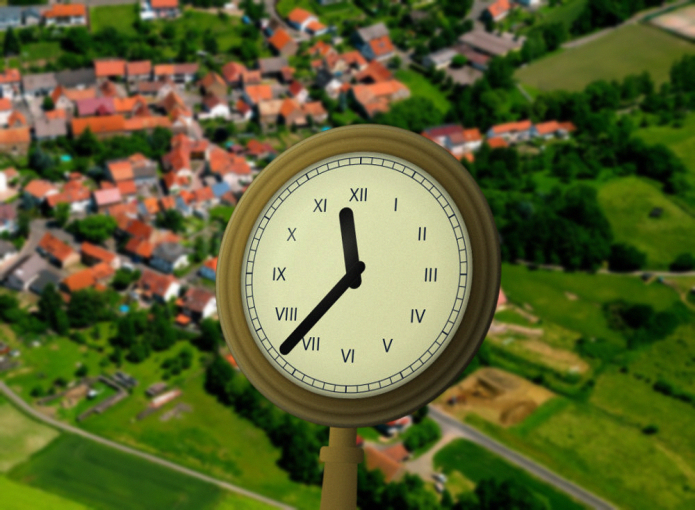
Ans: 11:37
